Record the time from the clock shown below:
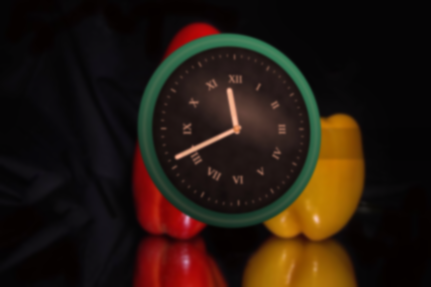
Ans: 11:41
